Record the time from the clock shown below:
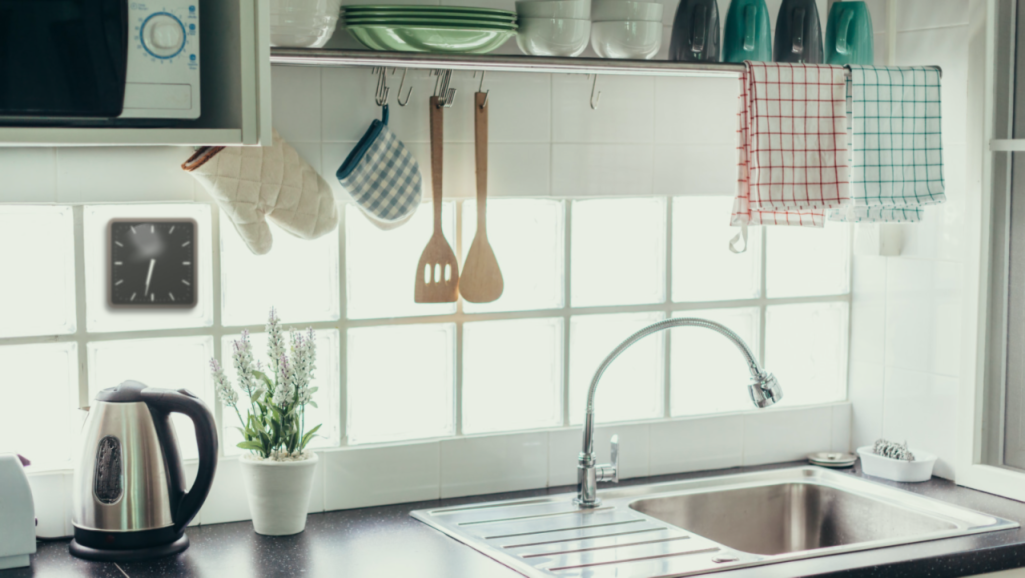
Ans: 6:32
